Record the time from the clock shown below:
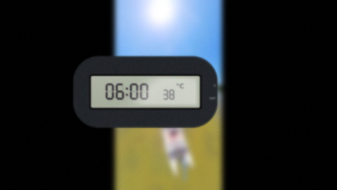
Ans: 6:00
